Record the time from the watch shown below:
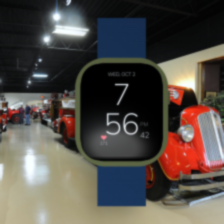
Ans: 7:56
